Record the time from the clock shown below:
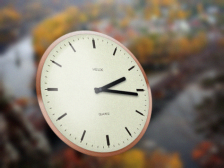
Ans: 2:16
